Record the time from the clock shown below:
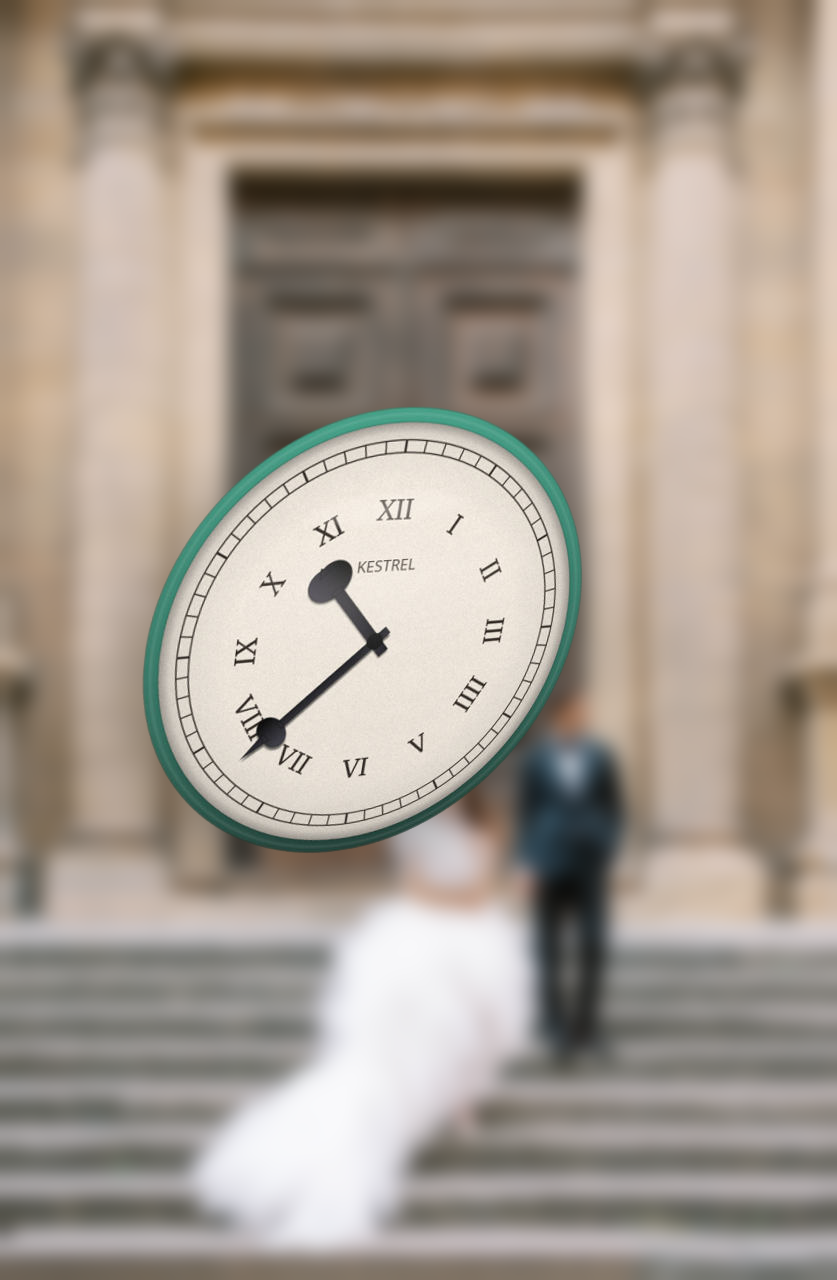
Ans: 10:38
